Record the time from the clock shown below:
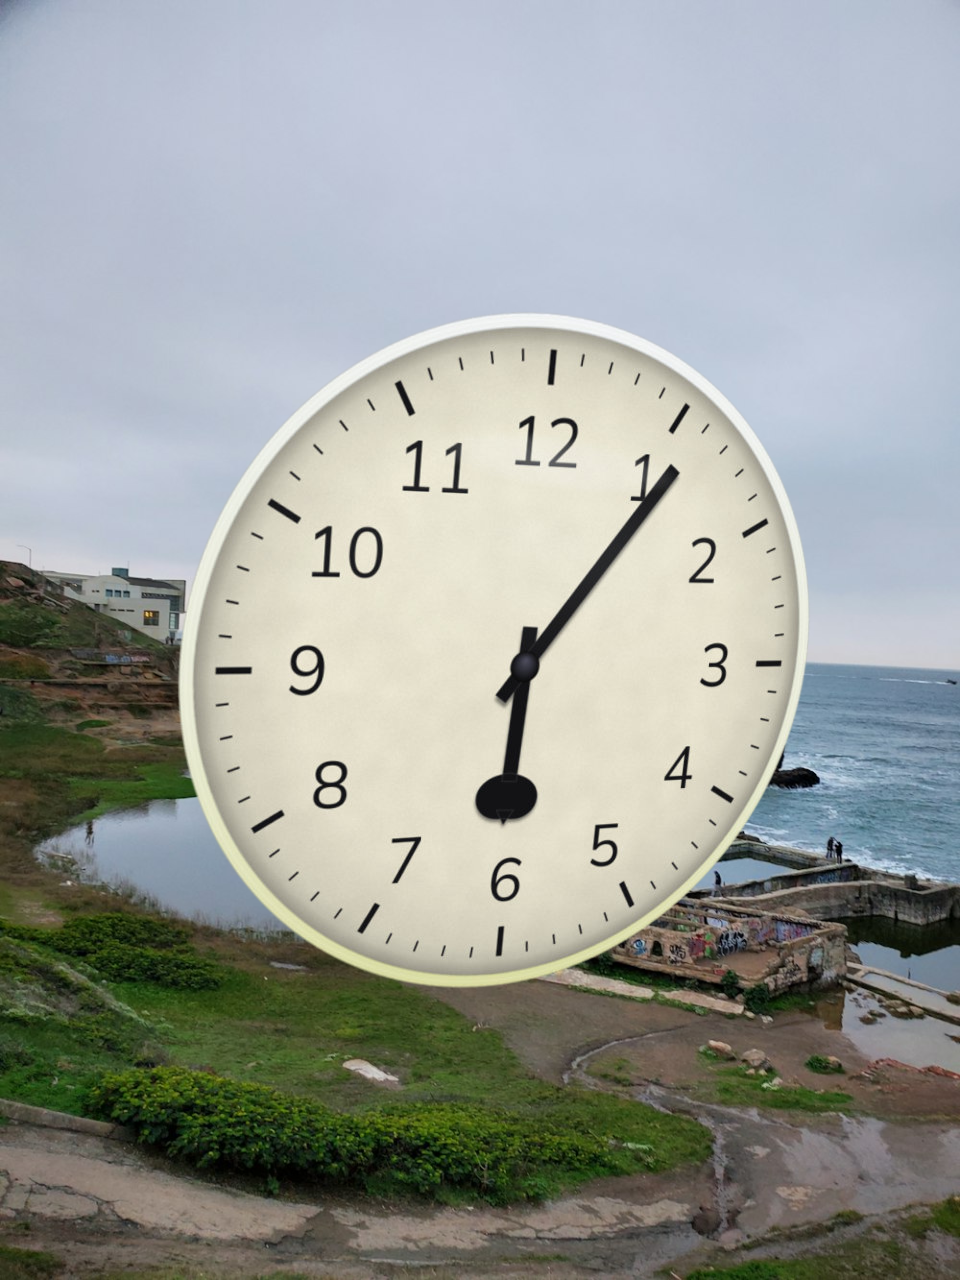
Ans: 6:06
